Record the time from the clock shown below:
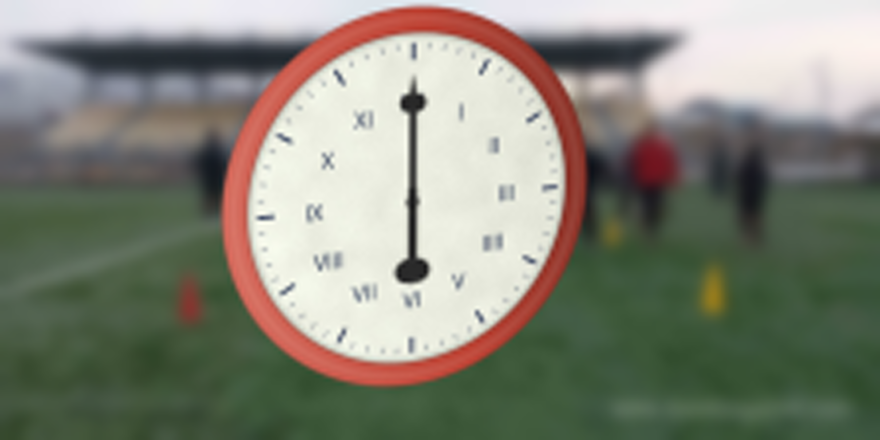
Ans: 6:00
